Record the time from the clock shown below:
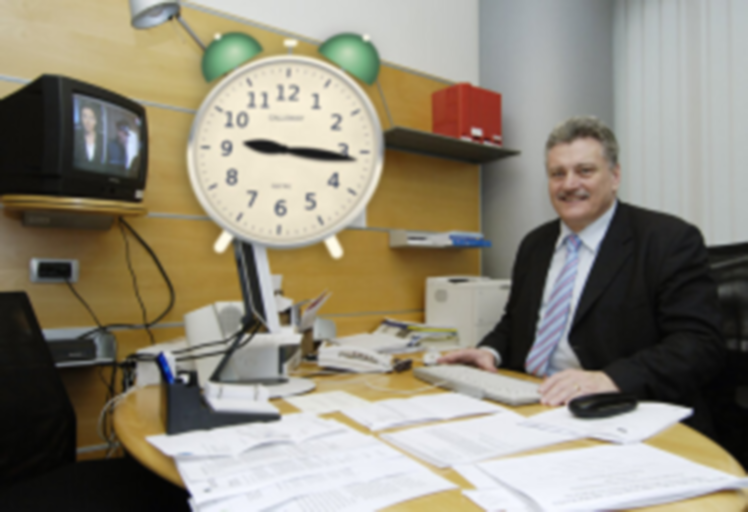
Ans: 9:16
